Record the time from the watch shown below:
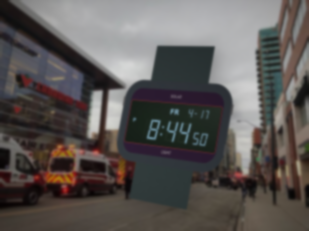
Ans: 8:44
